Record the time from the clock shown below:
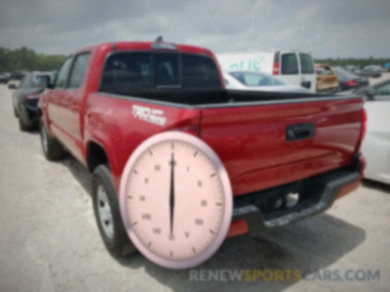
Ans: 6:00
